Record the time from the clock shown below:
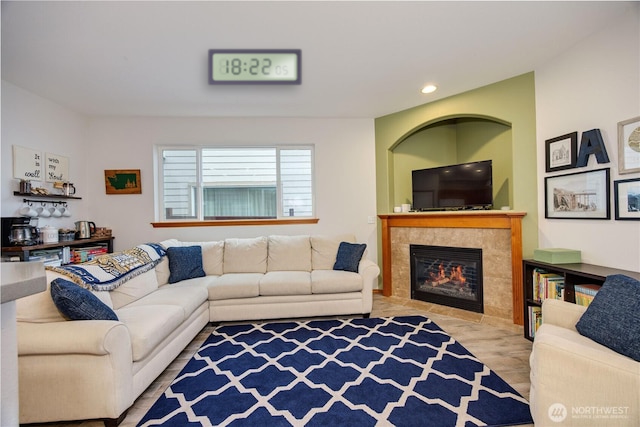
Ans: 18:22
